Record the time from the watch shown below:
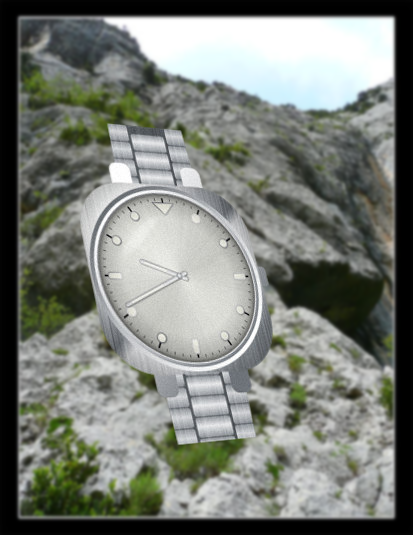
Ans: 9:41
